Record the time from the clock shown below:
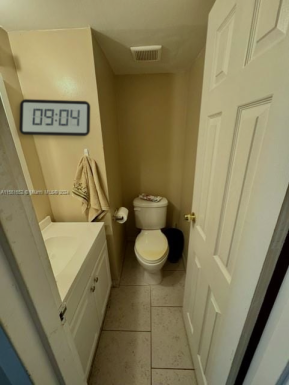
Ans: 9:04
